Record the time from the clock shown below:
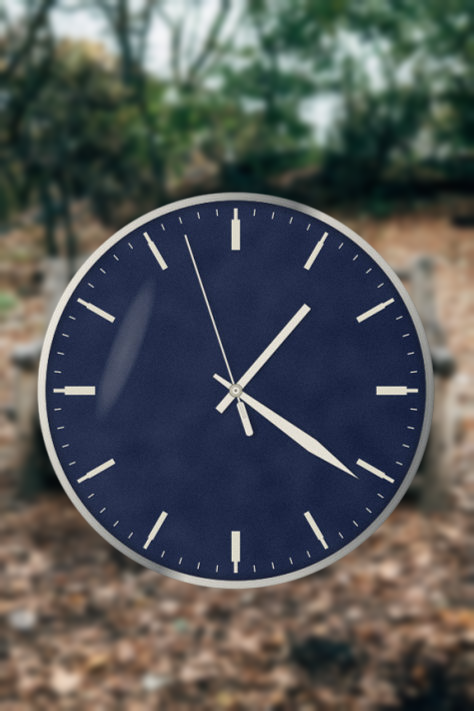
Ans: 1:20:57
